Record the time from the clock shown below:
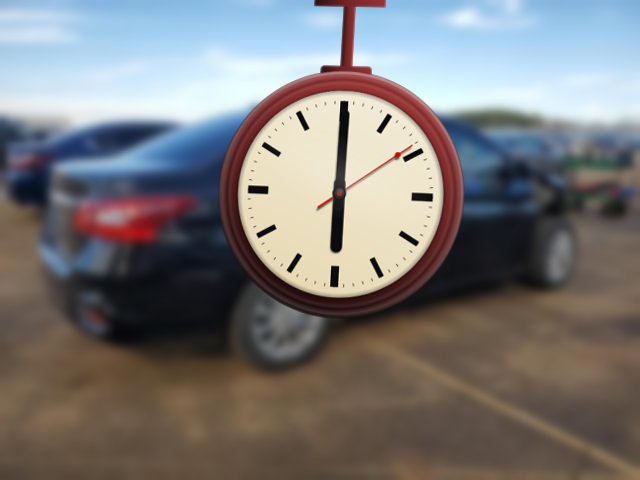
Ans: 6:00:09
